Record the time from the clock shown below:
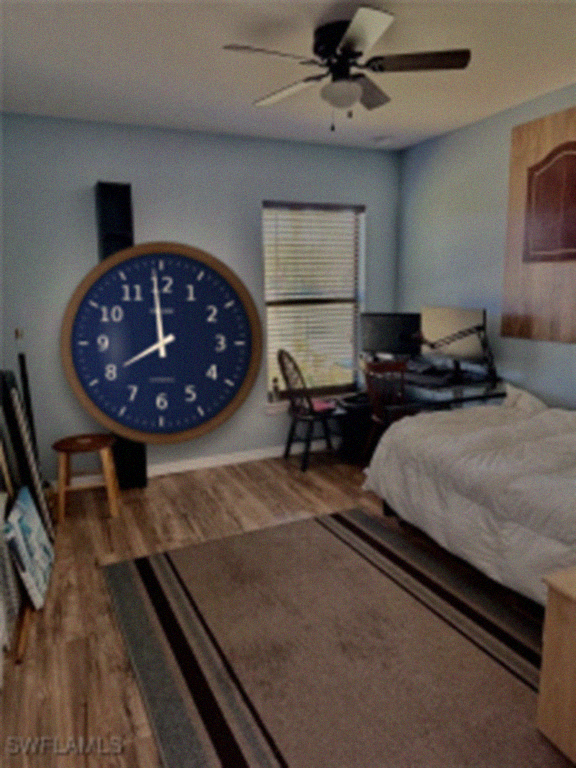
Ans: 7:59
